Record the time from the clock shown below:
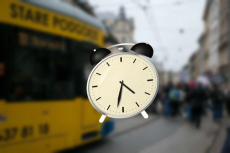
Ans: 4:32
